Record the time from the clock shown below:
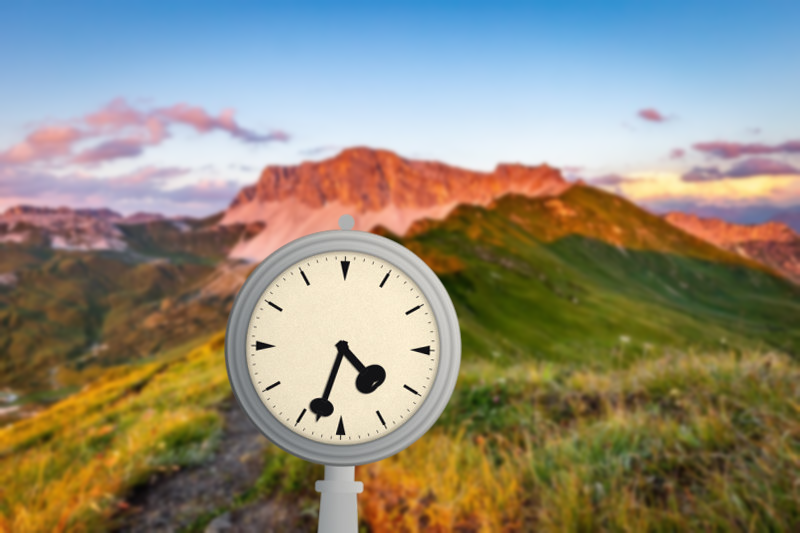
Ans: 4:33
